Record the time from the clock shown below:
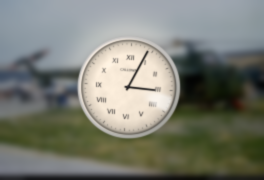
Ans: 3:04
